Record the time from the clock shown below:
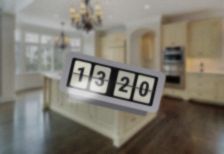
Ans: 13:20
